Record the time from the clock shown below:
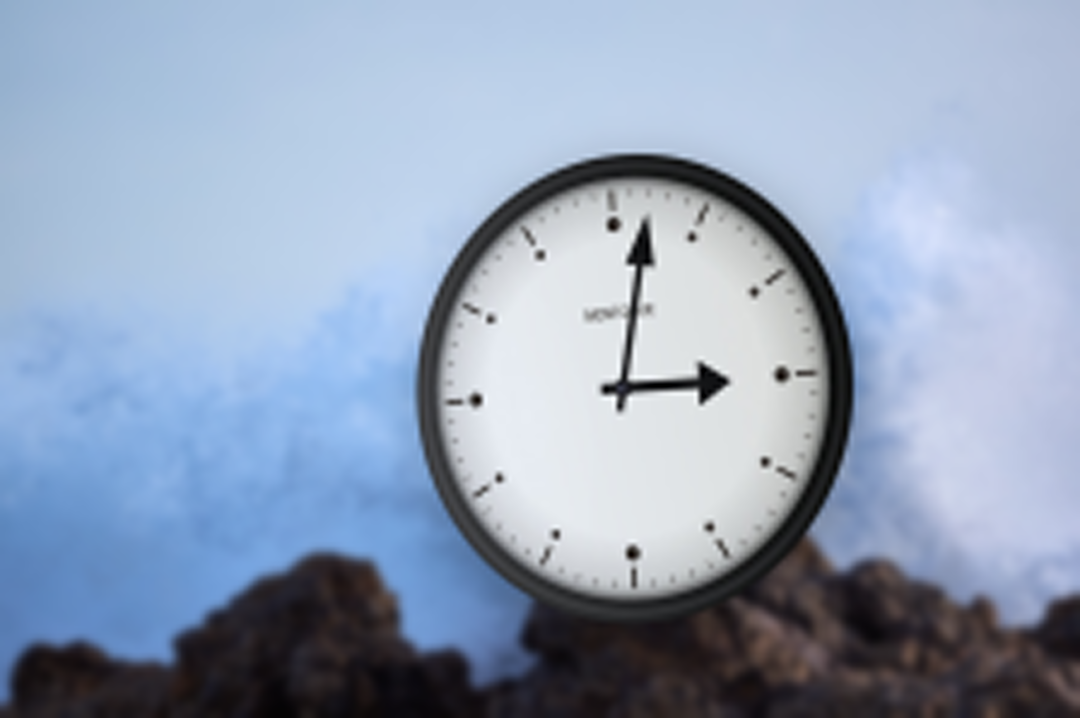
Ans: 3:02
